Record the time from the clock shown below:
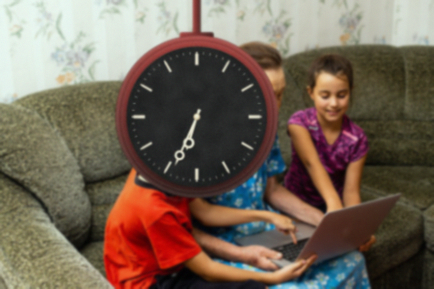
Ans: 6:34
